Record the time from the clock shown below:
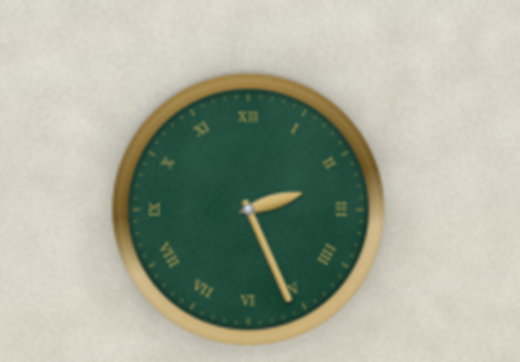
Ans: 2:26
